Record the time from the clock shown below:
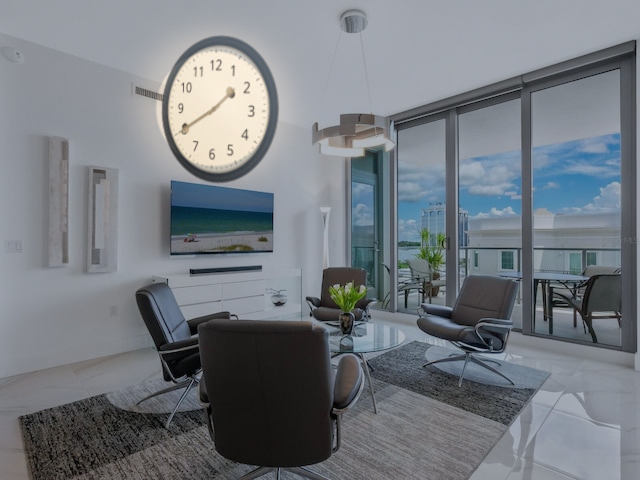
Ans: 1:40
